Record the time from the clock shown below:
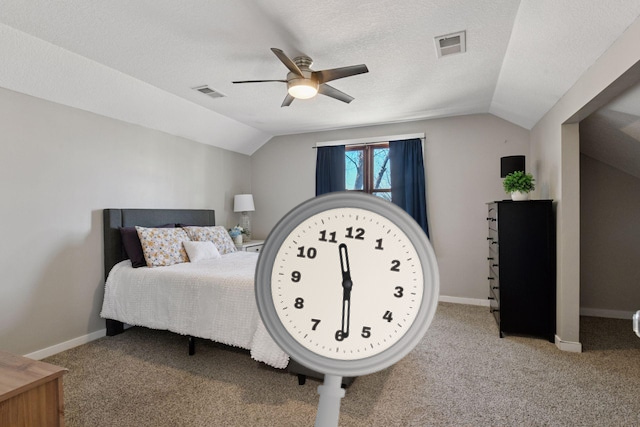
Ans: 11:29
